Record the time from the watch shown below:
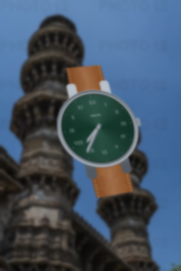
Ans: 7:36
